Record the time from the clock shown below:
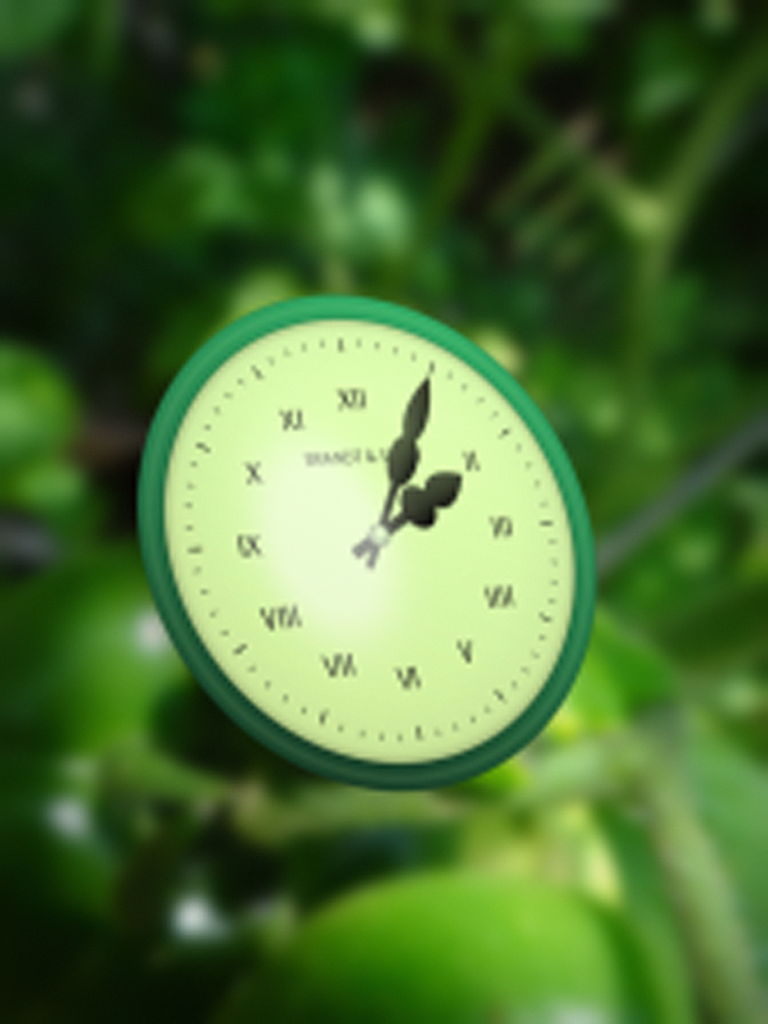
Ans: 2:05
